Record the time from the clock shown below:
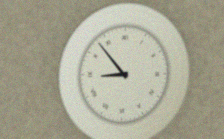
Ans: 8:53
